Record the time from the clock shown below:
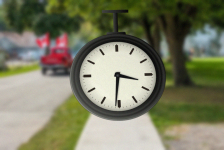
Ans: 3:31
